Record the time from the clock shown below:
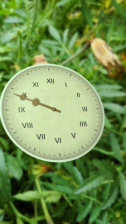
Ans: 9:49
